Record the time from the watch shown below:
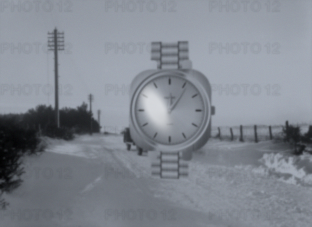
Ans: 12:06
